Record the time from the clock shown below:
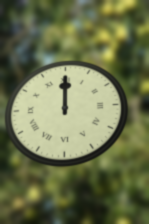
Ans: 12:00
